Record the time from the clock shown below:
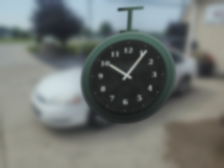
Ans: 10:06
